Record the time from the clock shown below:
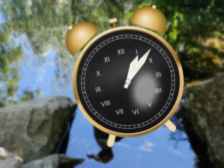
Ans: 1:08
